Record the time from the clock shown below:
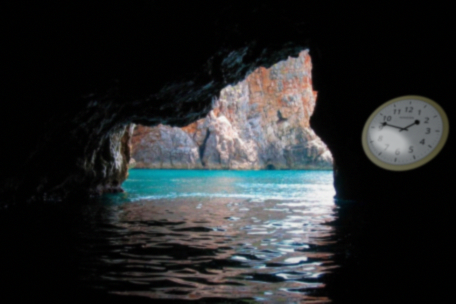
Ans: 1:47
